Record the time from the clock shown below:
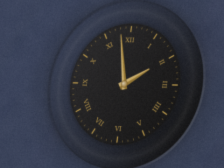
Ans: 1:58
